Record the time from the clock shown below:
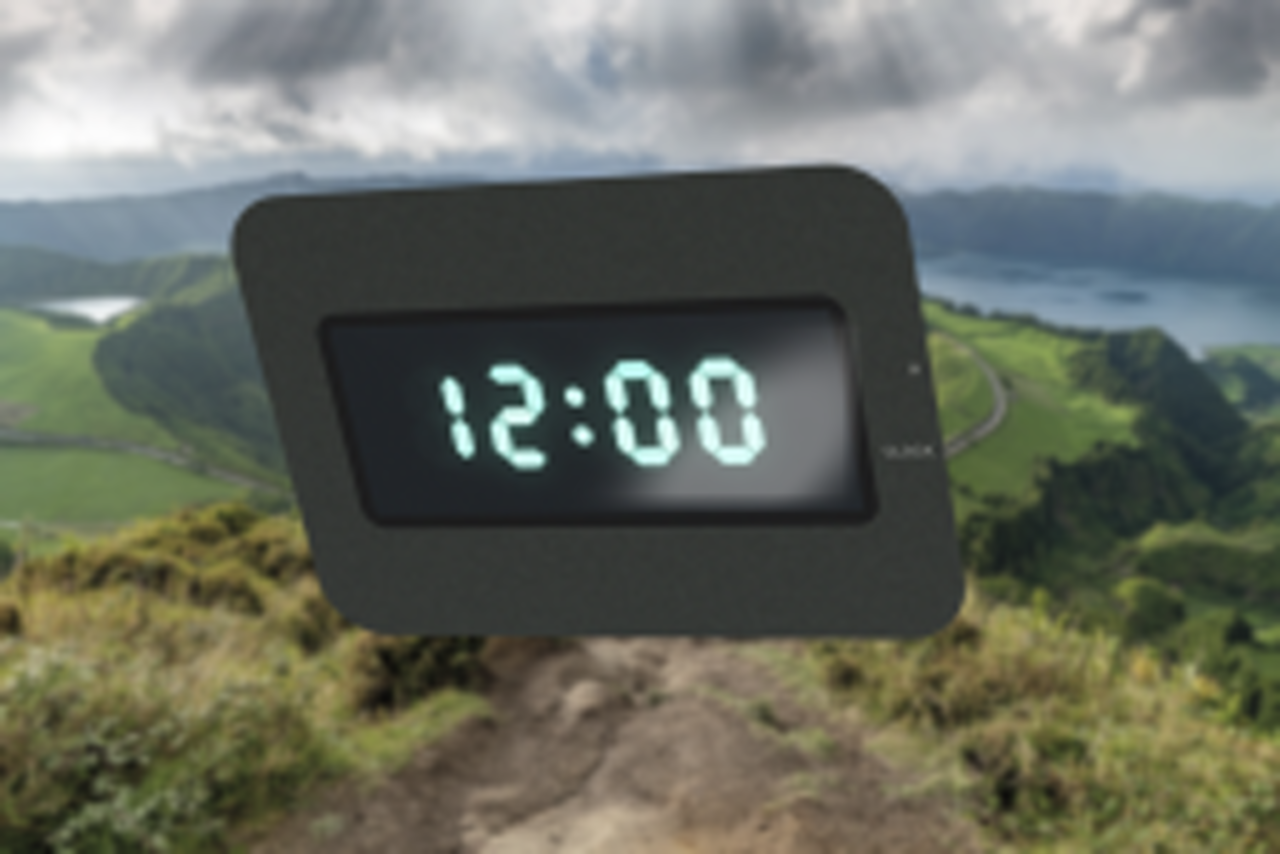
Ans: 12:00
